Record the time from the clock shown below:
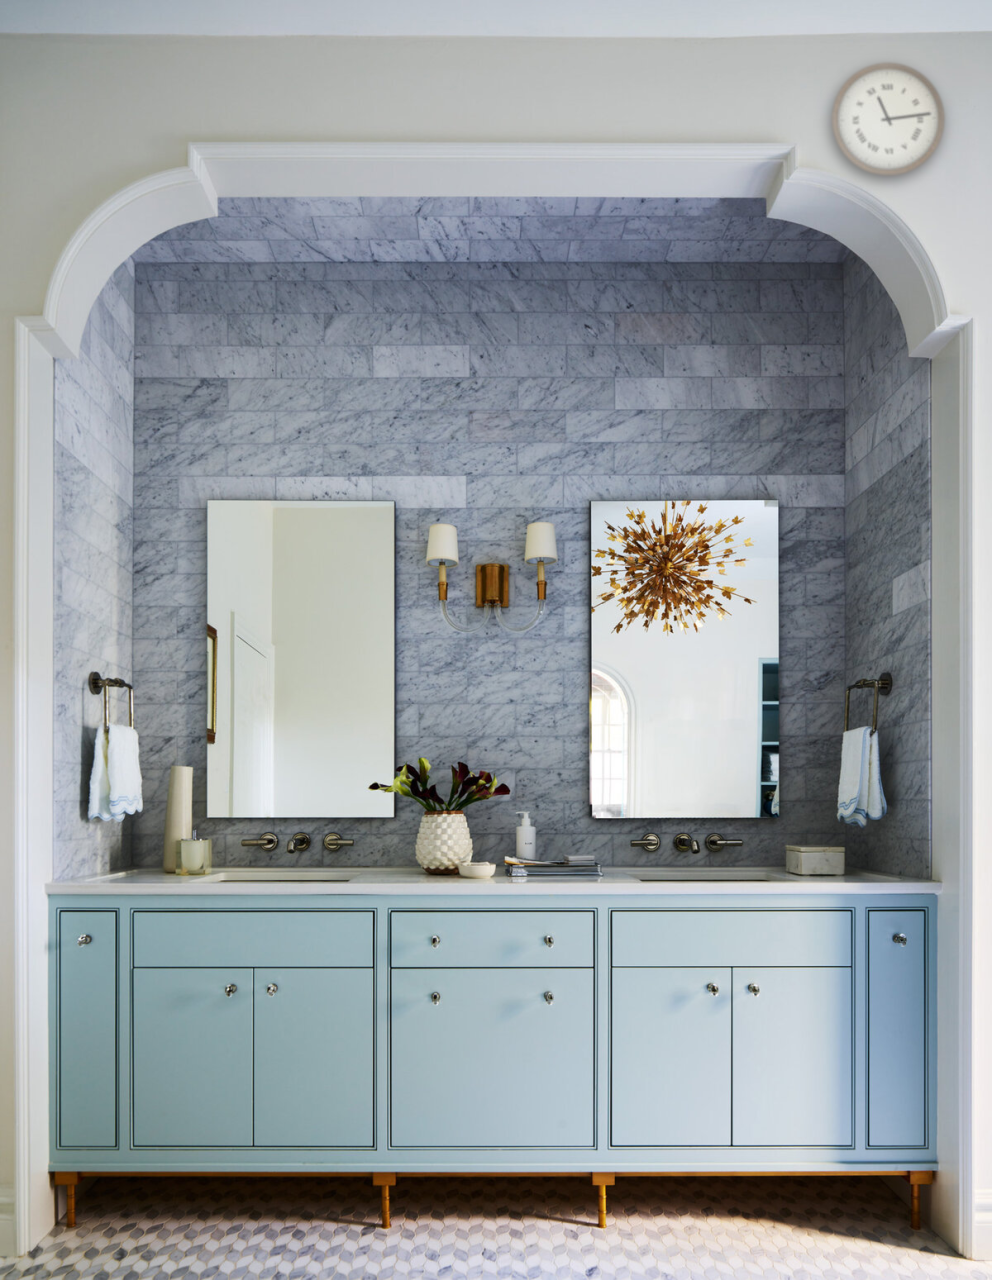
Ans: 11:14
